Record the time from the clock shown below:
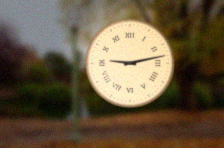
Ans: 9:13
